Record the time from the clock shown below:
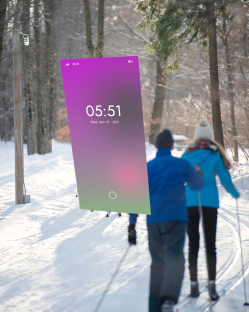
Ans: 5:51
